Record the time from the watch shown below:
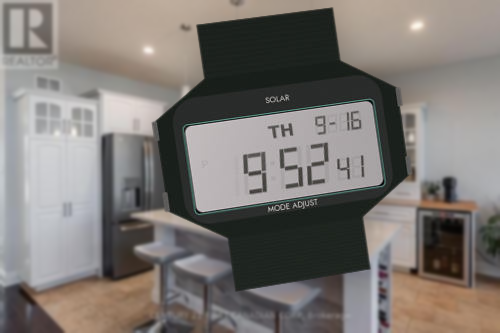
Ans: 9:52:41
